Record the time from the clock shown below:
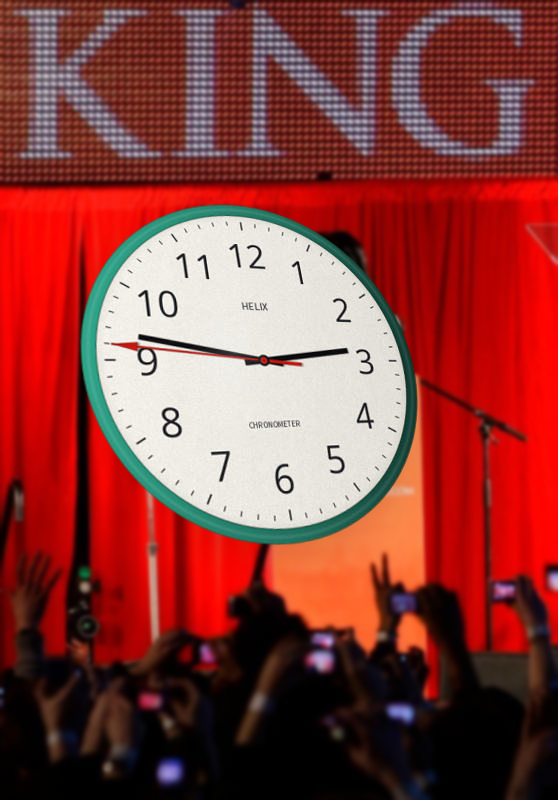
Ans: 2:46:46
